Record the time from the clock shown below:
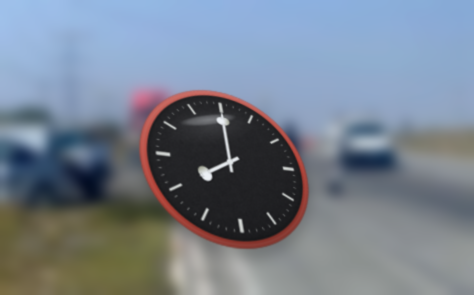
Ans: 8:00
